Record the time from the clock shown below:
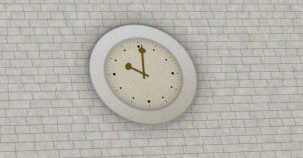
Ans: 10:01
